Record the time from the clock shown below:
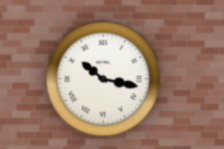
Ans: 10:17
